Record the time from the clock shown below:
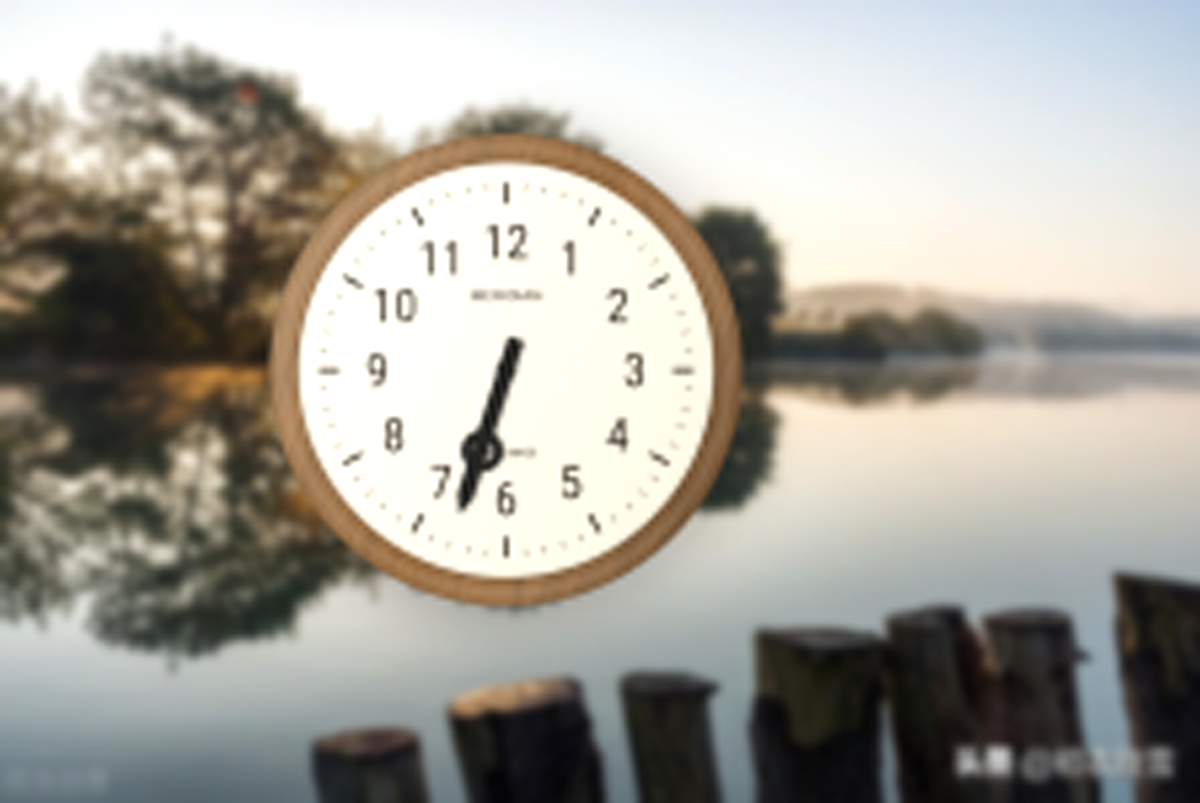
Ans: 6:33
